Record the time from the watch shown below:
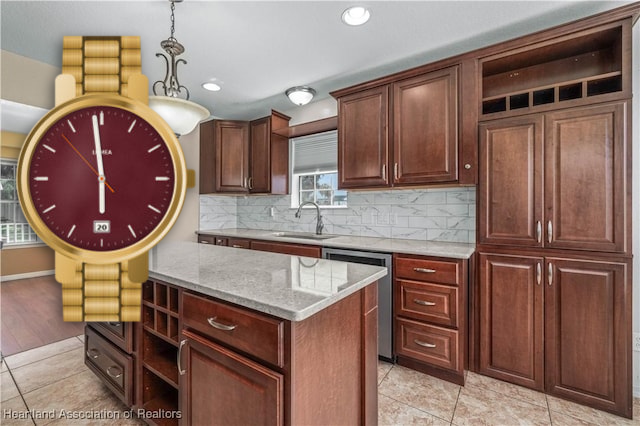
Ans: 5:58:53
